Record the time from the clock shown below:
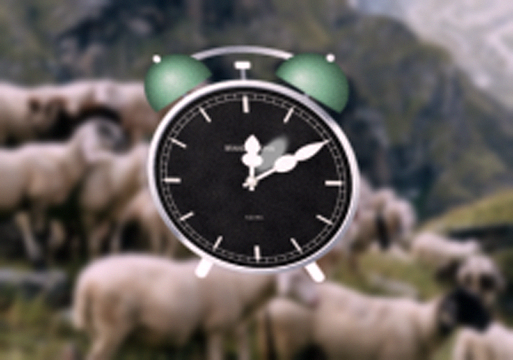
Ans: 12:10
